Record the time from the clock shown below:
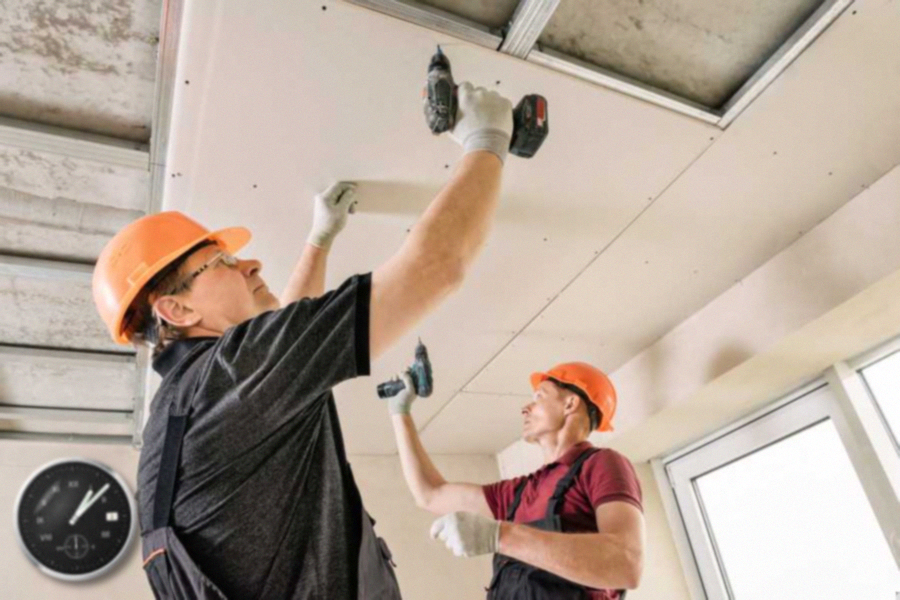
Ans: 1:08
